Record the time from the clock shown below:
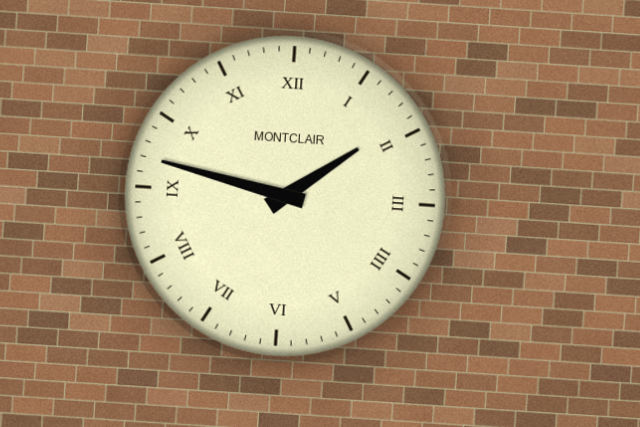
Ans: 1:47
